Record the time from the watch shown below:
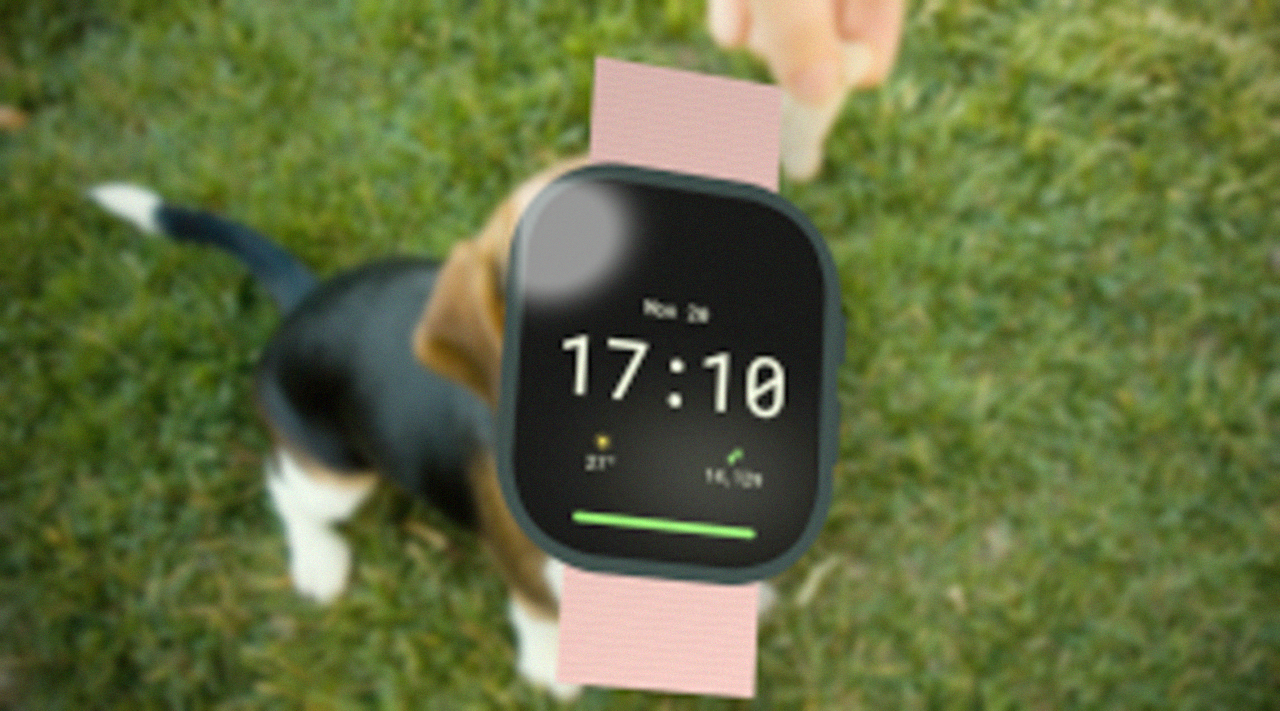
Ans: 17:10
